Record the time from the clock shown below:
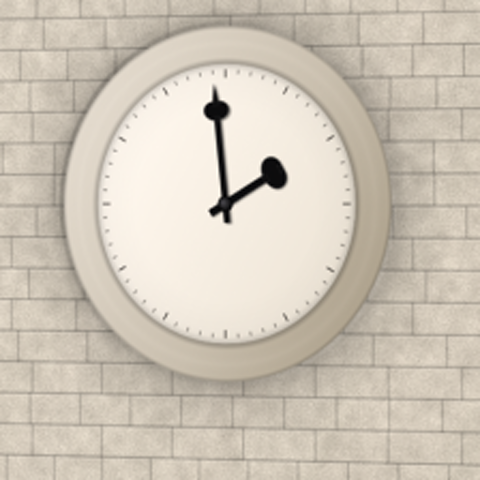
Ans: 1:59
